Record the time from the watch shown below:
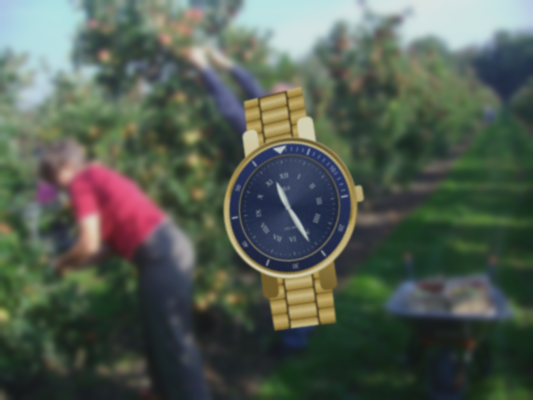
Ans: 11:26
